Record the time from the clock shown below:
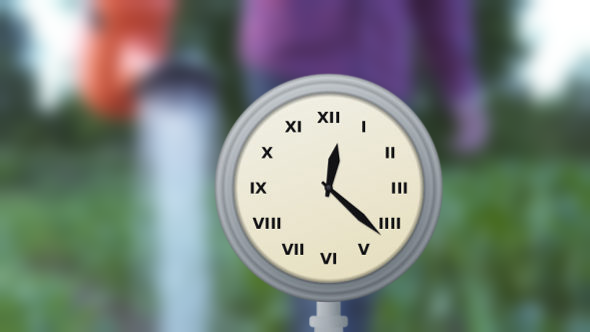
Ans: 12:22
